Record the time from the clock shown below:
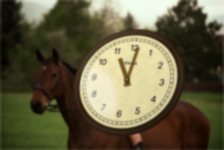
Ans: 11:01
